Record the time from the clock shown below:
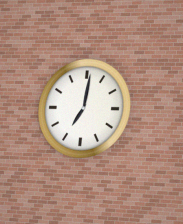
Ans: 7:01
